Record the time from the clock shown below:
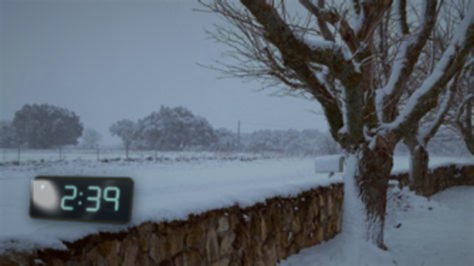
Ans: 2:39
